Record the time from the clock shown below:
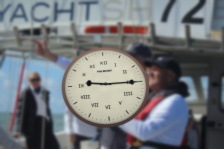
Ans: 9:15
